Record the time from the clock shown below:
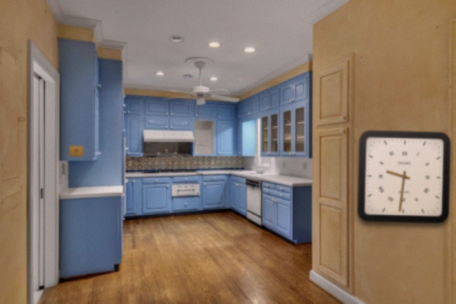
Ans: 9:31
